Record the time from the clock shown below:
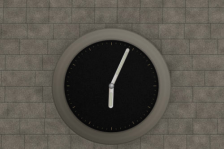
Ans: 6:04
